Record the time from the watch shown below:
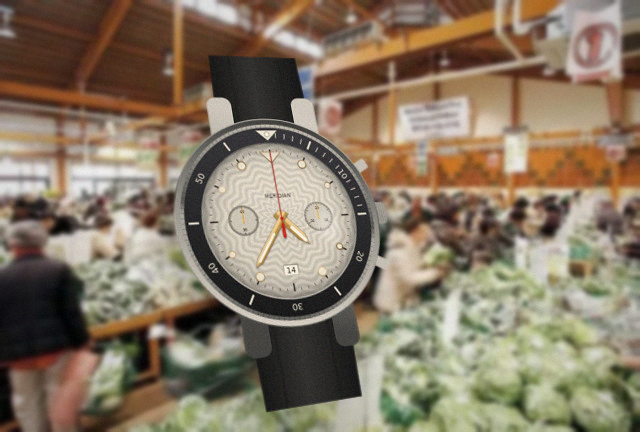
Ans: 4:36
